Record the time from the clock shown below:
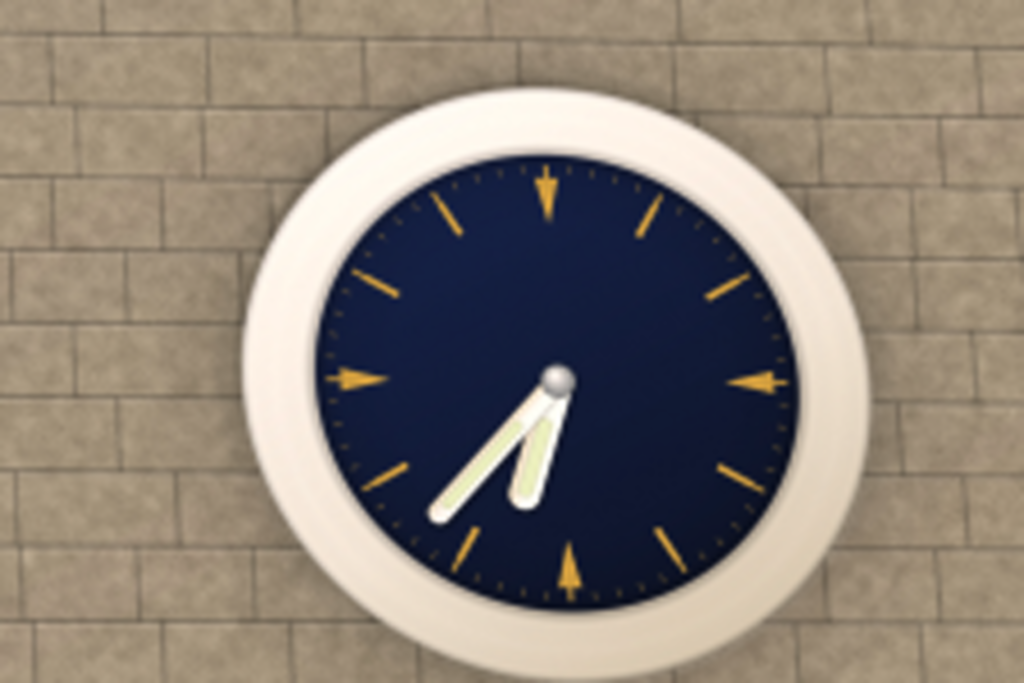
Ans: 6:37
